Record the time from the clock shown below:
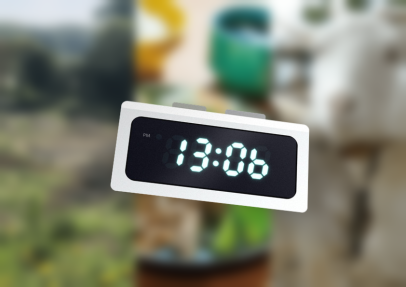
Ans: 13:06
